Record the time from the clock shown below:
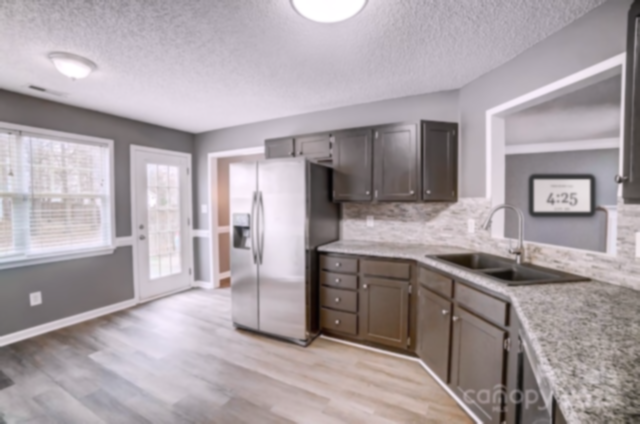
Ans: 4:25
